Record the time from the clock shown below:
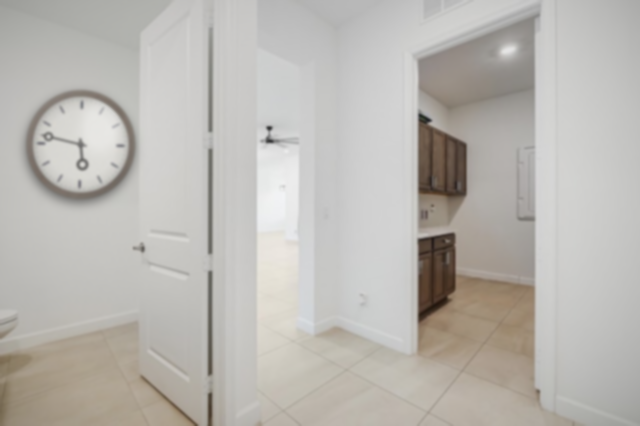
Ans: 5:47
